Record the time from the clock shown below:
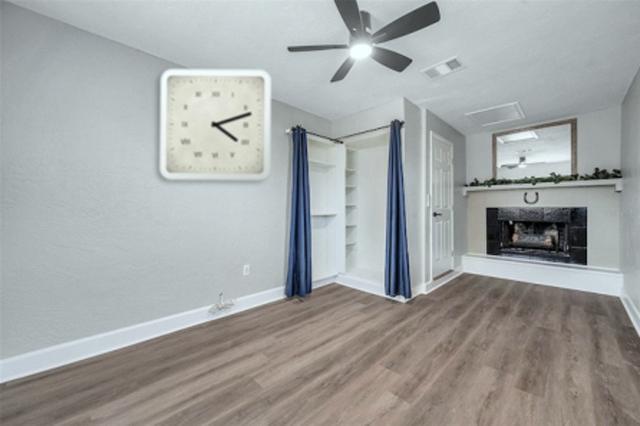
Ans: 4:12
